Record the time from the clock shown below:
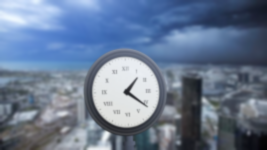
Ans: 1:21
